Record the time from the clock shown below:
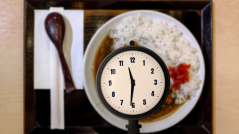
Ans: 11:31
